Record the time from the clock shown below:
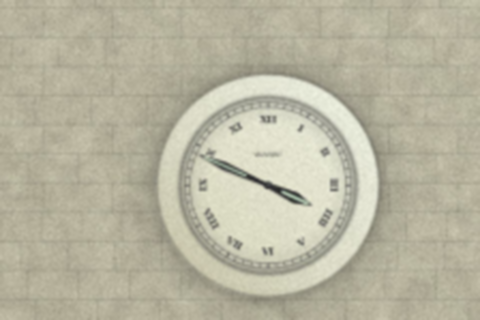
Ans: 3:49
